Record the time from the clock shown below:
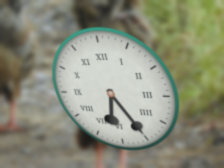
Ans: 6:25
